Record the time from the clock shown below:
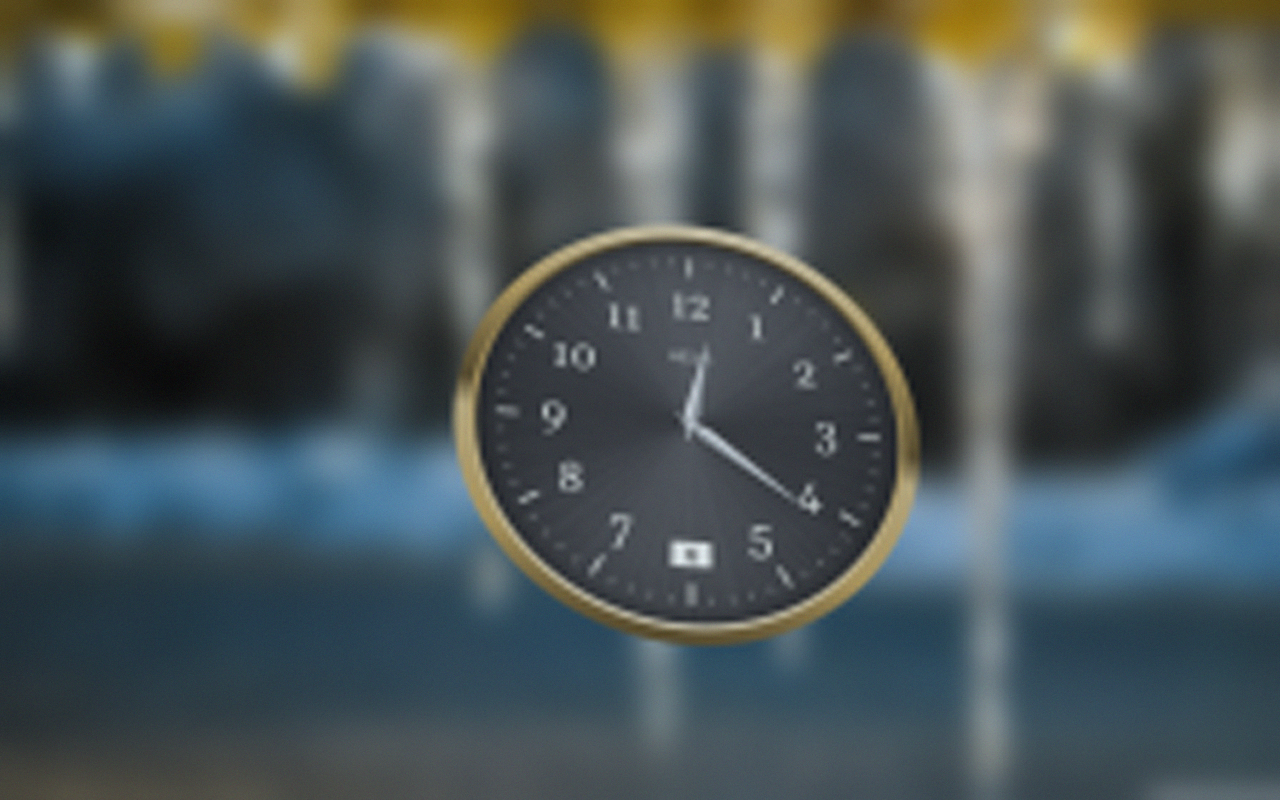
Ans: 12:21
